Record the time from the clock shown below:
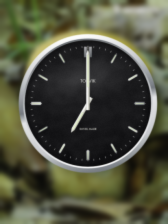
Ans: 7:00
